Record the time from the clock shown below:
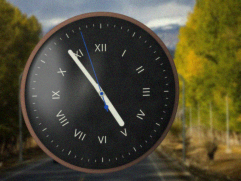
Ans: 4:53:57
